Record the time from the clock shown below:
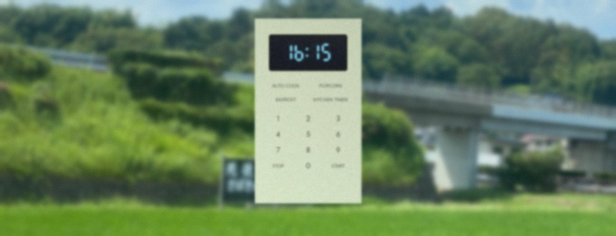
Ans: 16:15
